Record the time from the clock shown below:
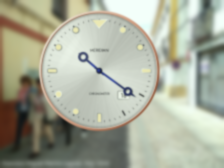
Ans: 10:21
